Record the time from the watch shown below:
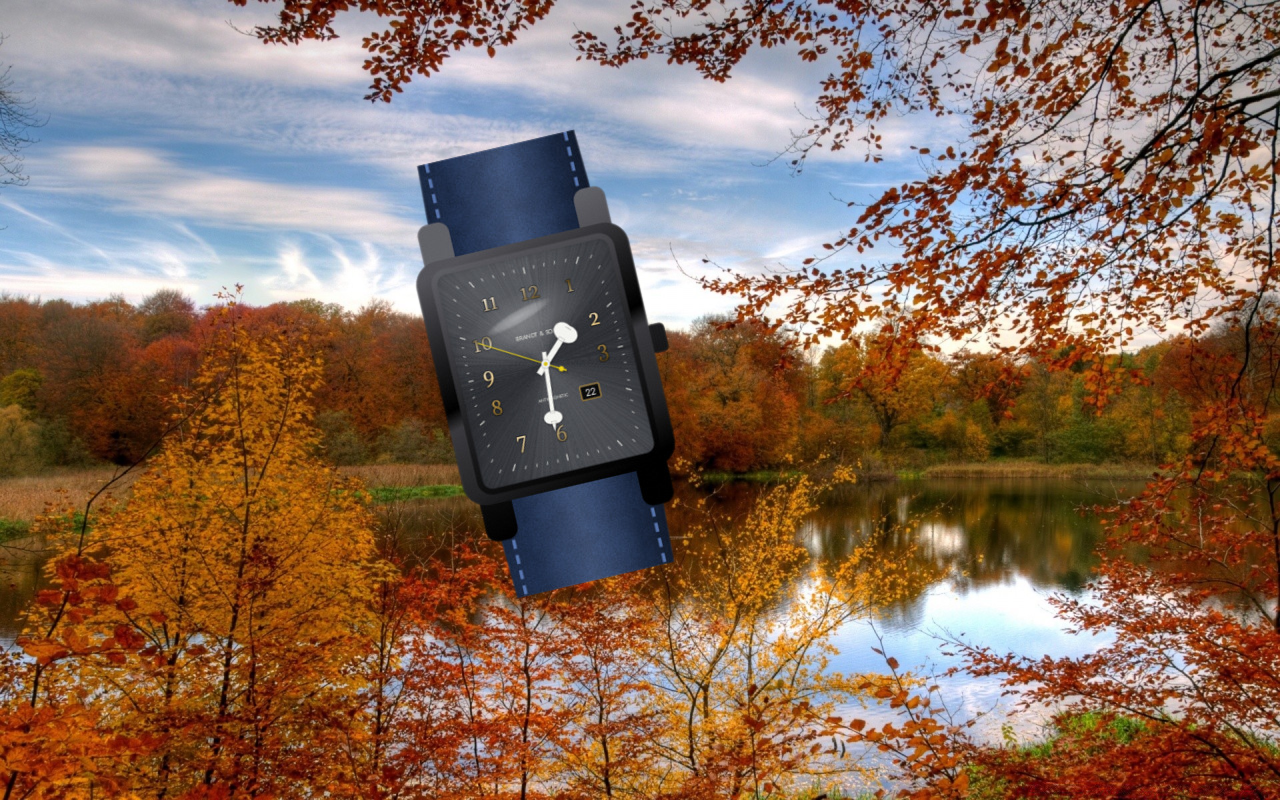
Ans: 1:30:50
